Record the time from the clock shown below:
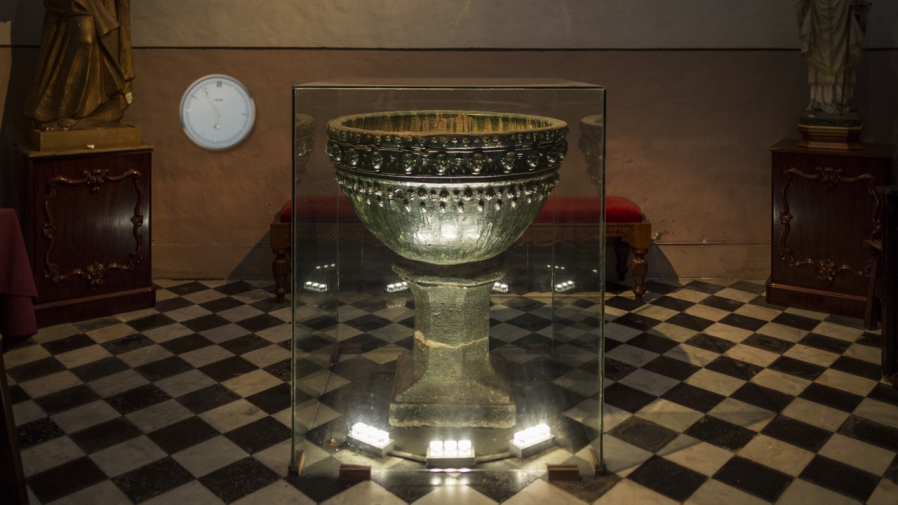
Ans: 5:54
